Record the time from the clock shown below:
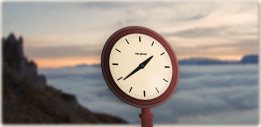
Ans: 1:39
